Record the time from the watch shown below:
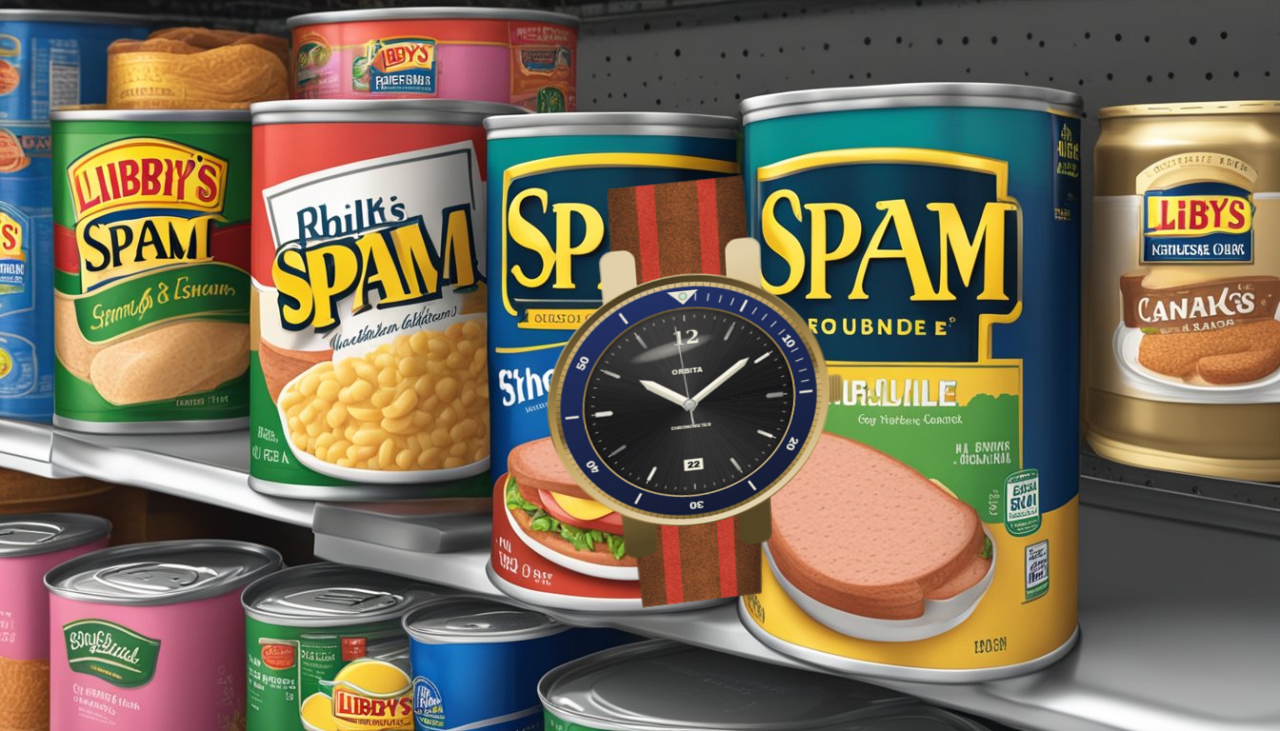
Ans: 10:08:59
